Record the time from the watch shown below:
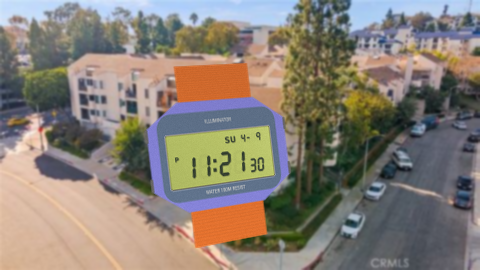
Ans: 11:21:30
